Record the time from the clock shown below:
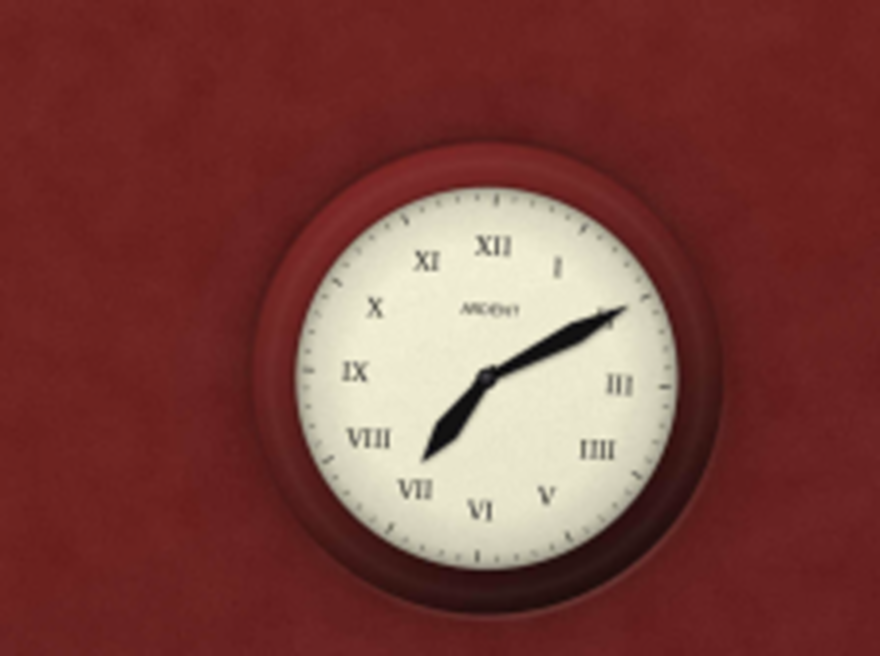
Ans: 7:10
